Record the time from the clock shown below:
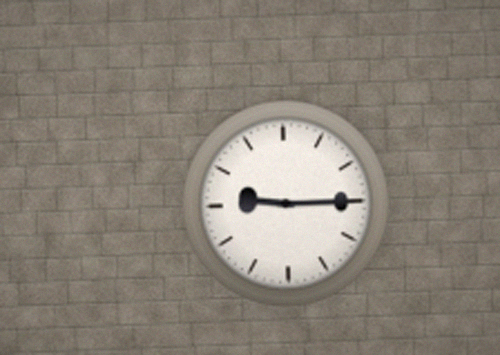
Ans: 9:15
